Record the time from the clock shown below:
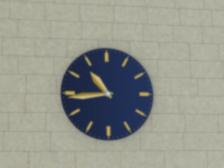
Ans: 10:44
